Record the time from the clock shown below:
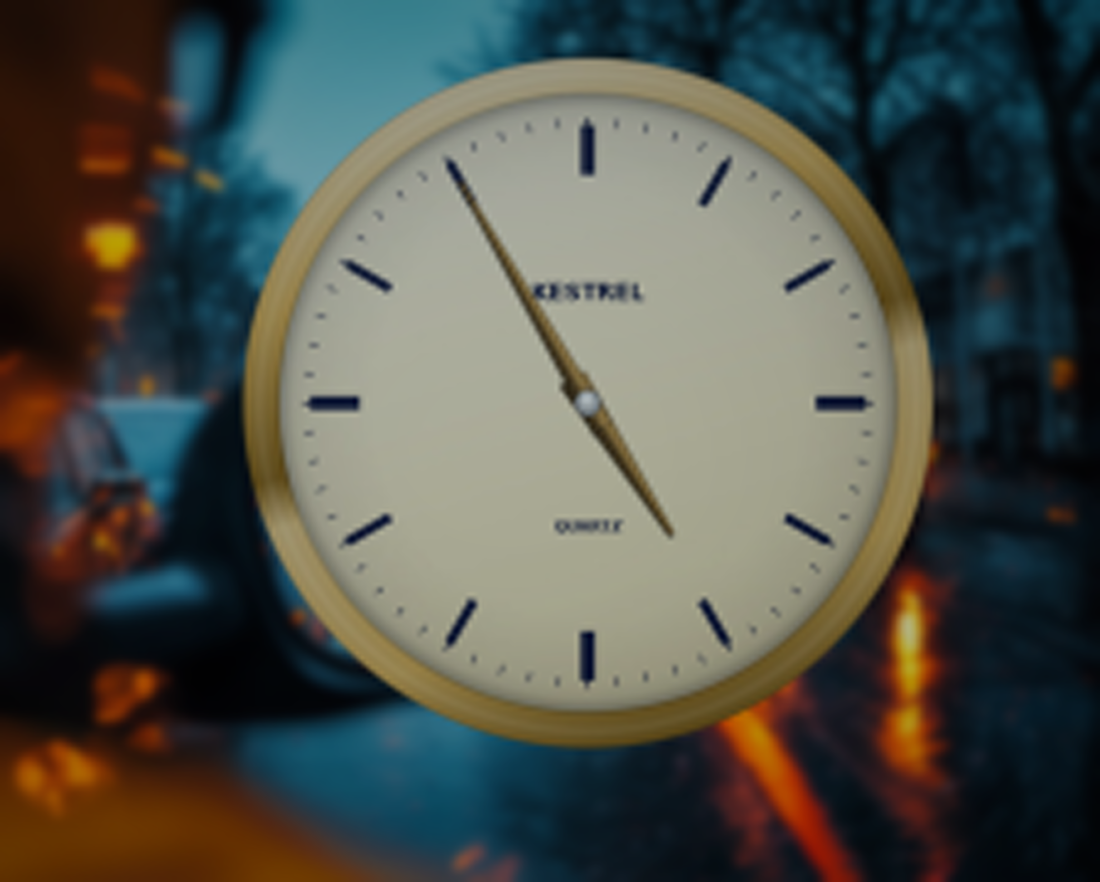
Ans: 4:55
